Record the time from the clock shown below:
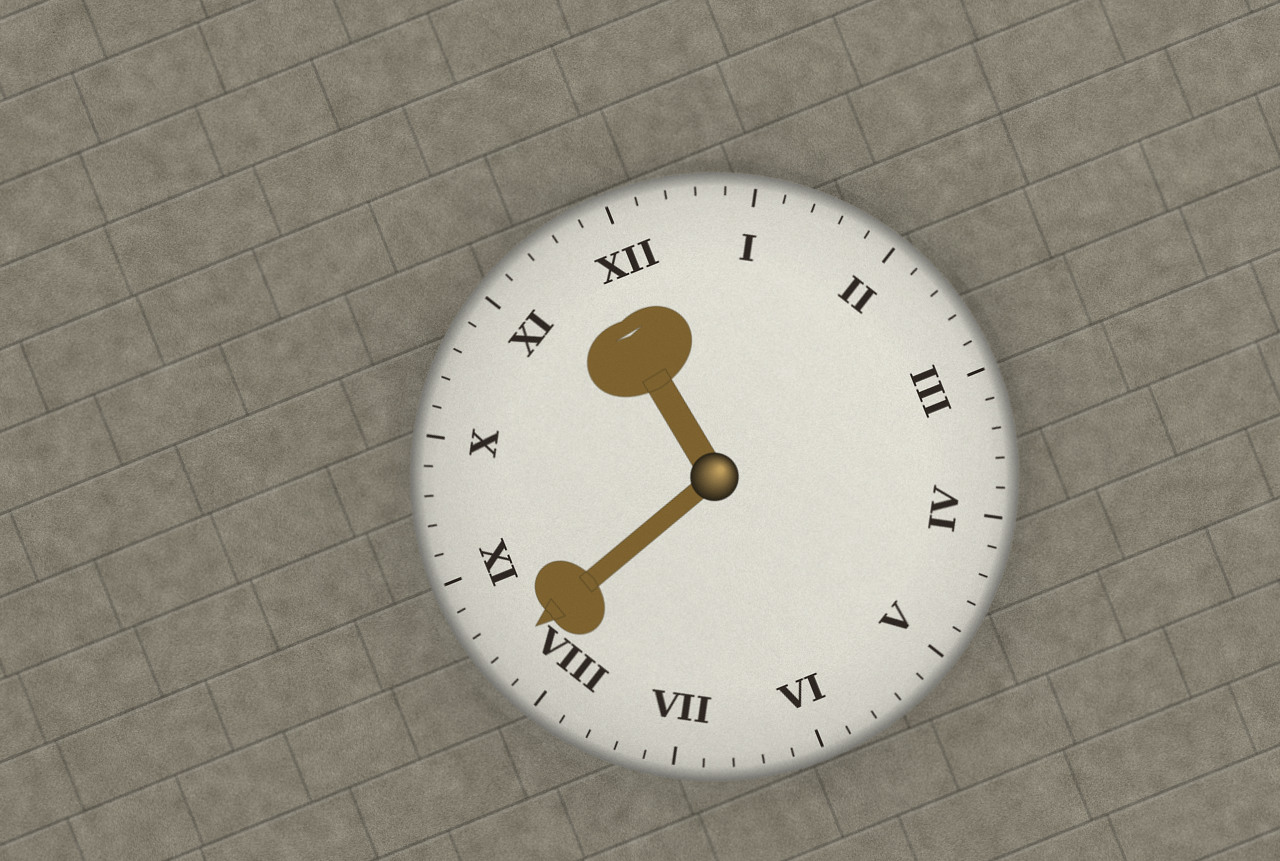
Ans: 11:42
